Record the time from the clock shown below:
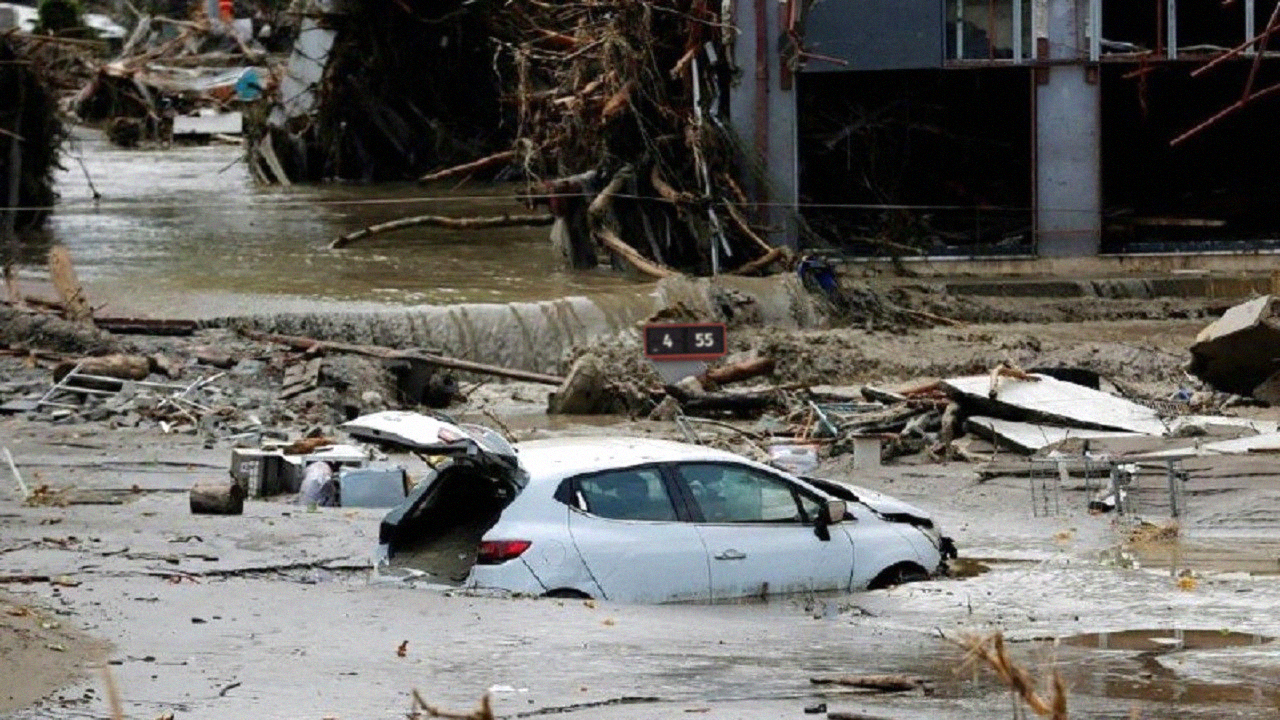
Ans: 4:55
